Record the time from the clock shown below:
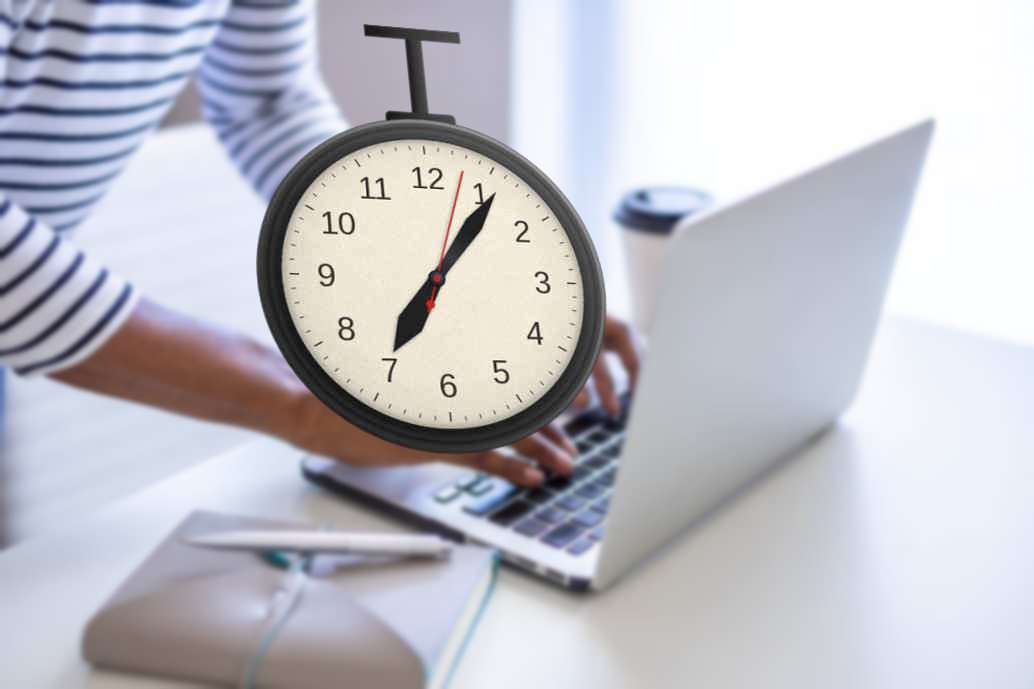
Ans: 7:06:03
